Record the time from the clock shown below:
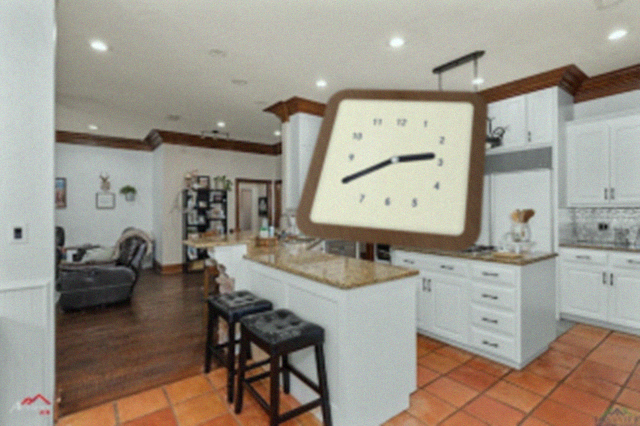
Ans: 2:40
